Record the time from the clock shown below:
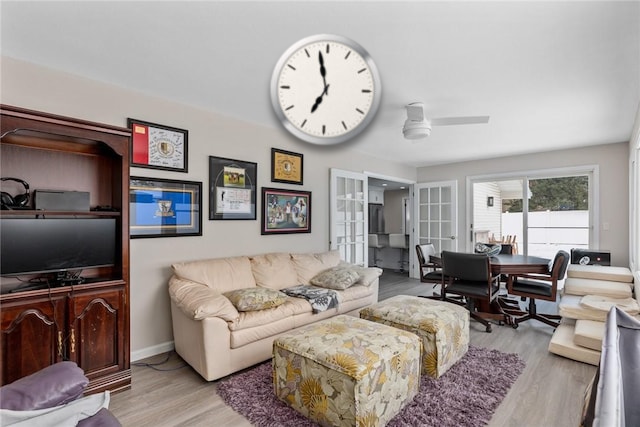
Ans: 6:58
